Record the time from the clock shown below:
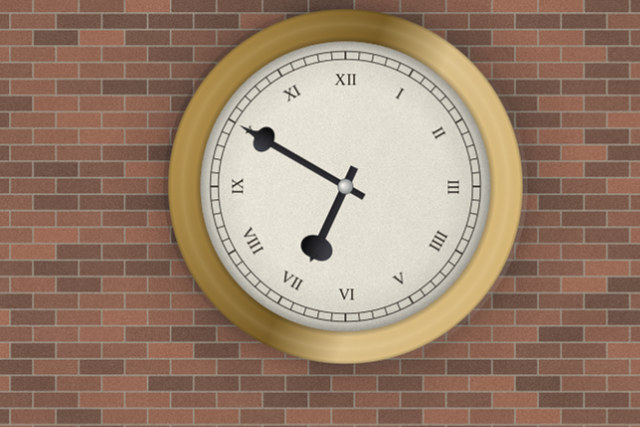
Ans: 6:50
